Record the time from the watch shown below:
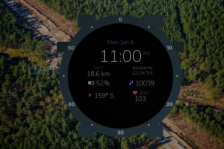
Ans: 11:00
